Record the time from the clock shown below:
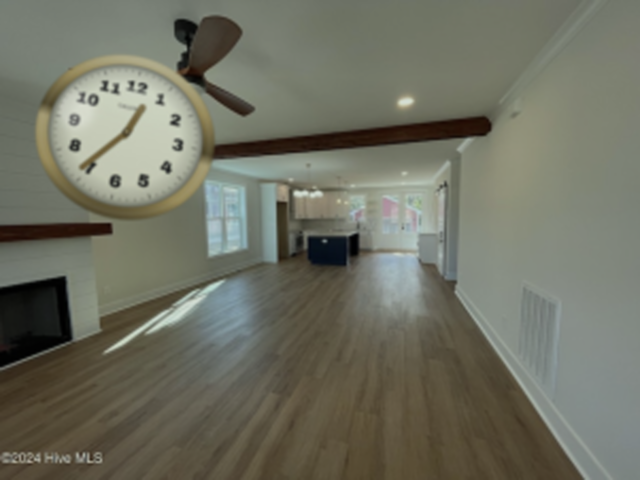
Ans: 12:36
